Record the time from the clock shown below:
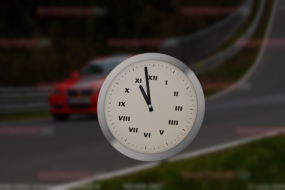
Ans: 10:58
